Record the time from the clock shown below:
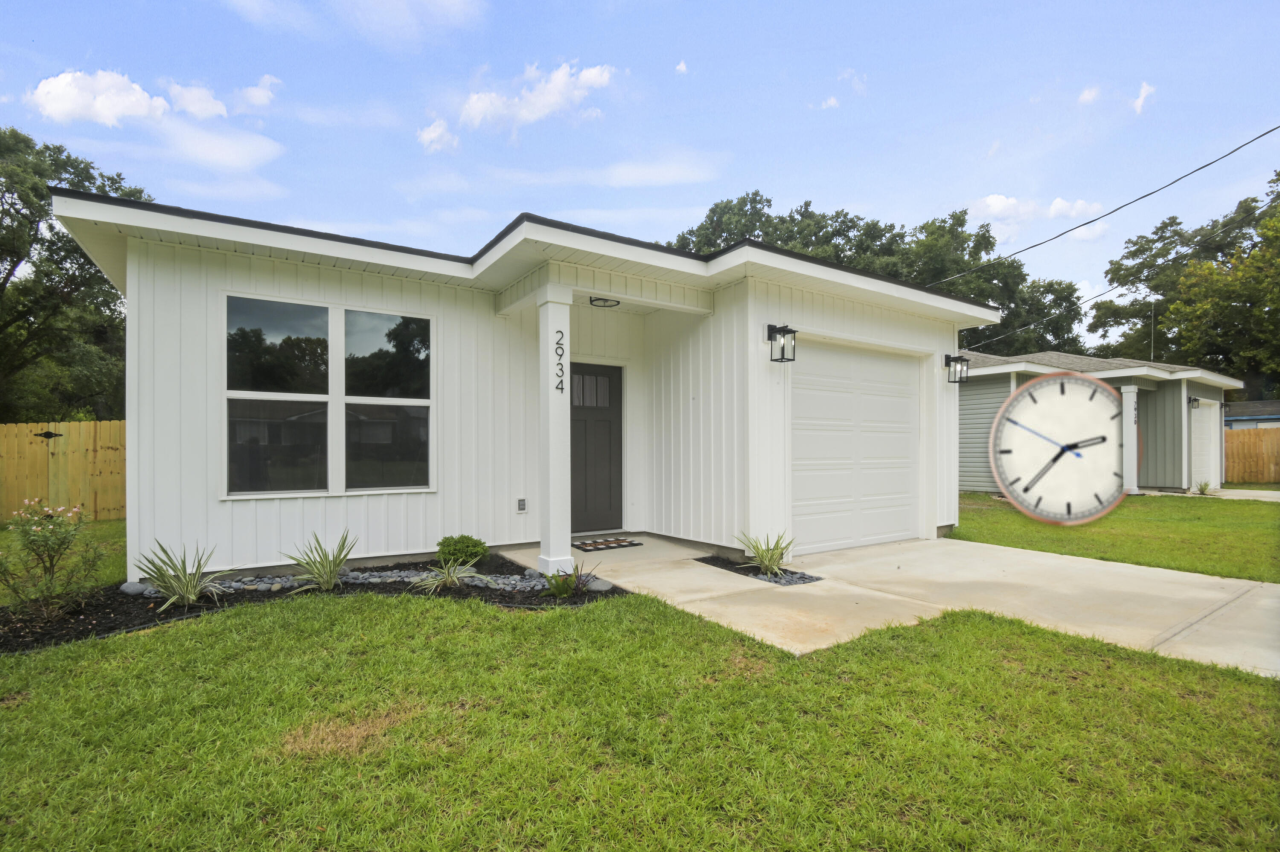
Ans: 2:37:50
